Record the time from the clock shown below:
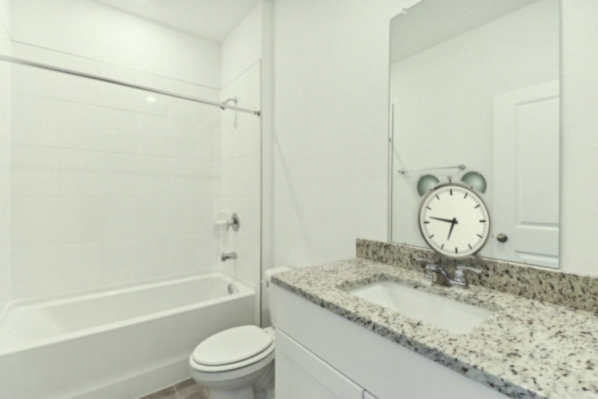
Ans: 6:47
